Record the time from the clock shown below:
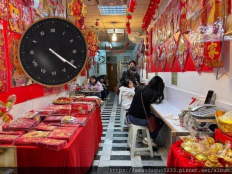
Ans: 4:21
